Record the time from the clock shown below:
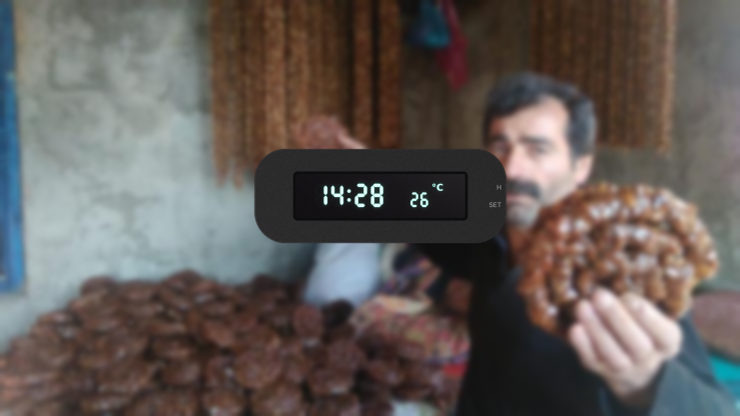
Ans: 14:28
